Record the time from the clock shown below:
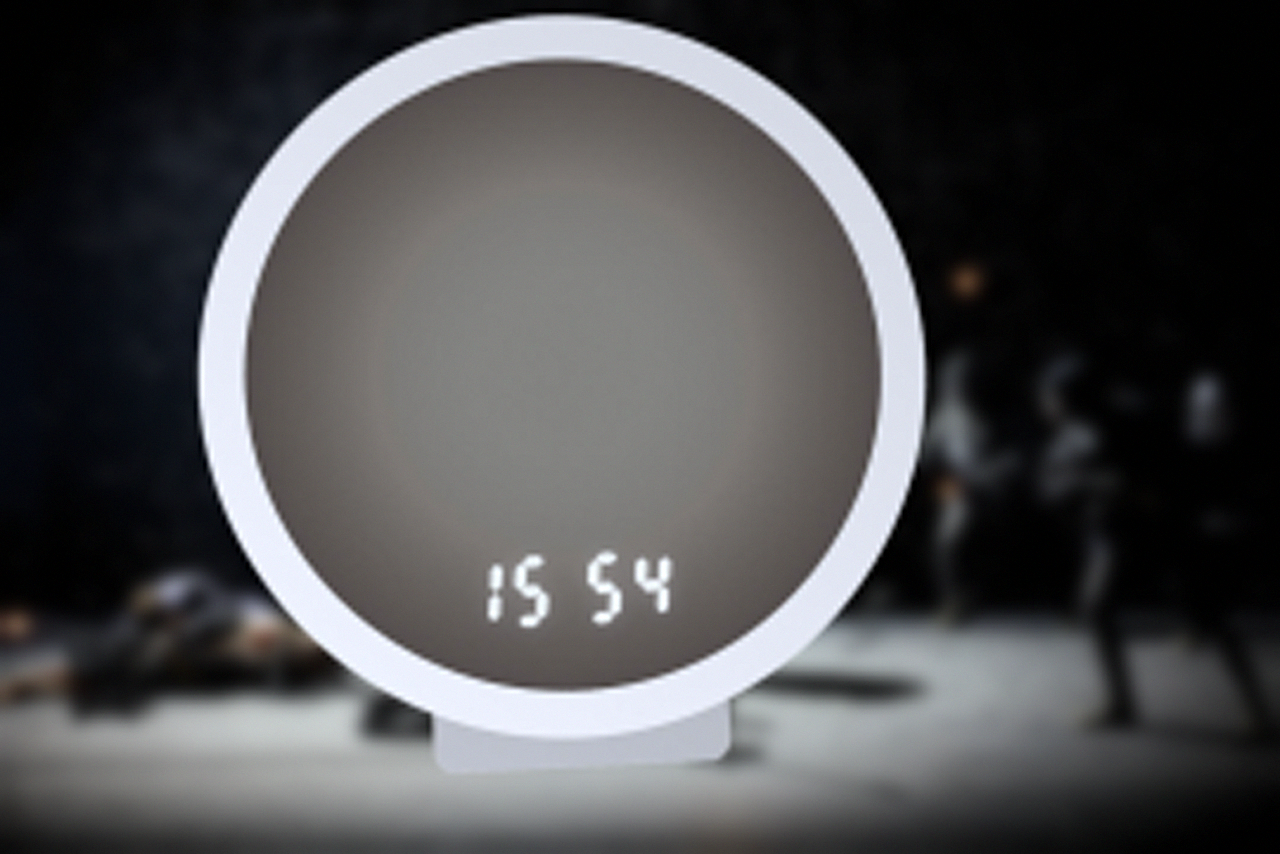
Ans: 15:54
